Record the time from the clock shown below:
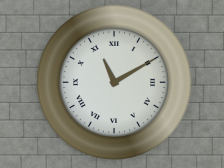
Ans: 11:10
